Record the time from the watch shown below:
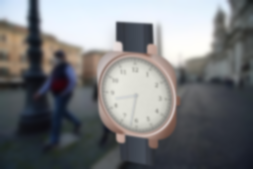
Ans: 8:32
